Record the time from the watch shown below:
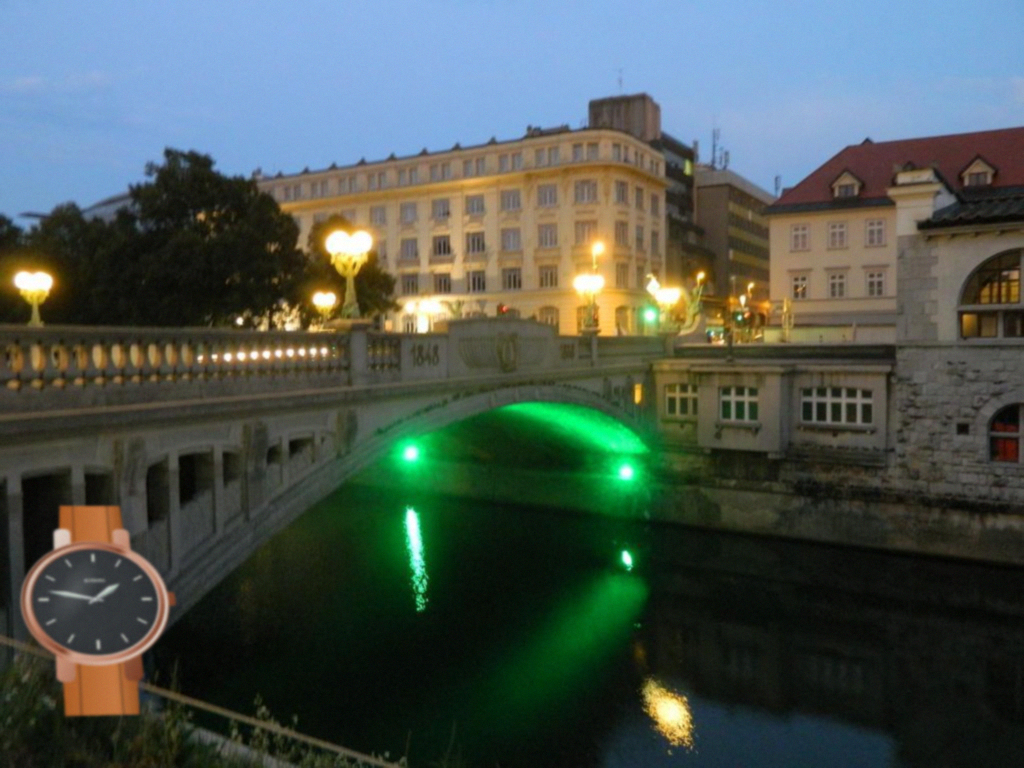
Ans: 1:47
